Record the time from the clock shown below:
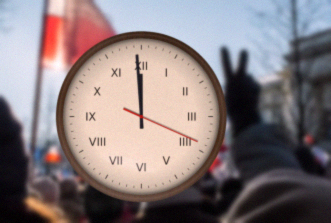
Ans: 11:59:19
